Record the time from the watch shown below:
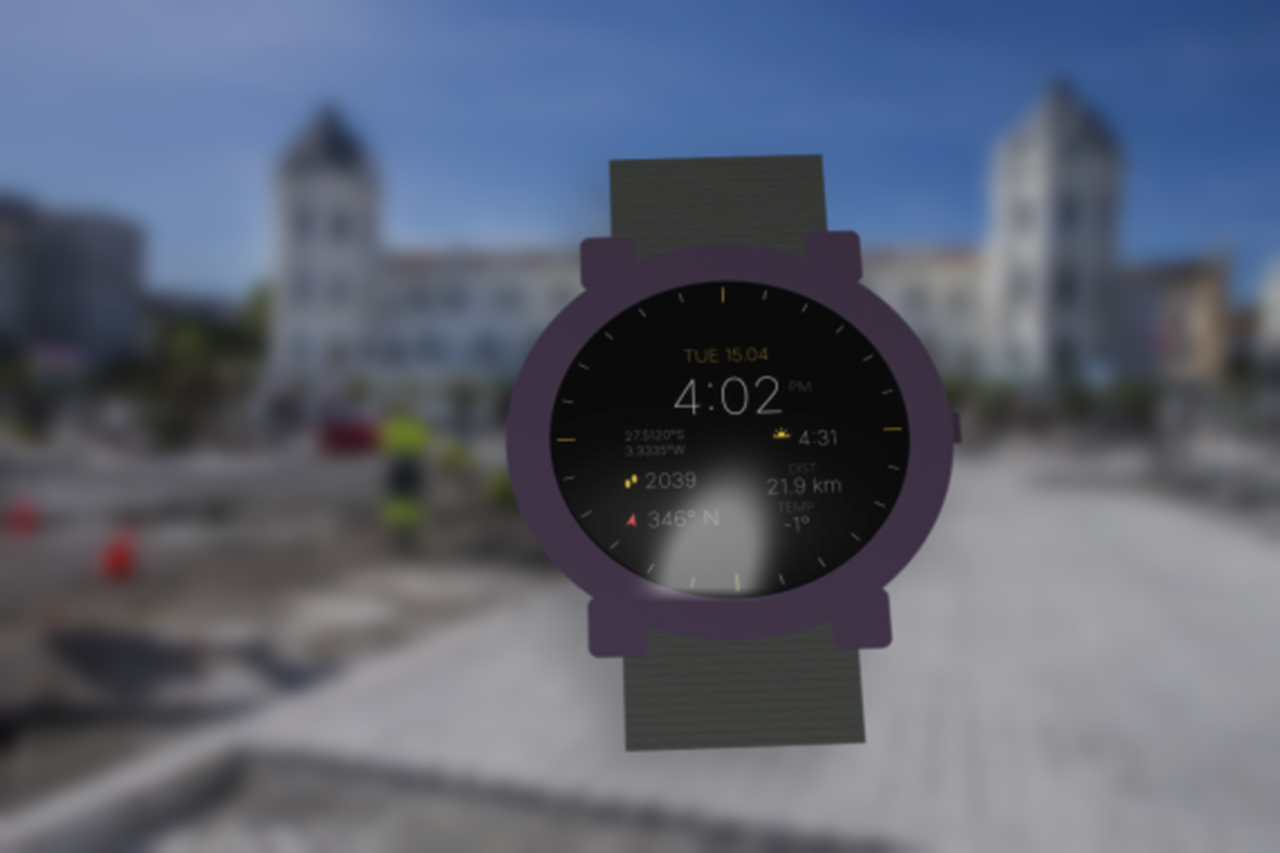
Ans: 4:02
